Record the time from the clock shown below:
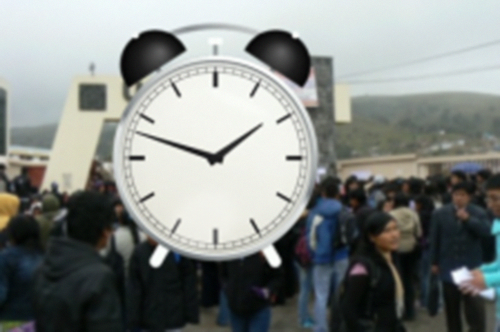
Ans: 1:48
